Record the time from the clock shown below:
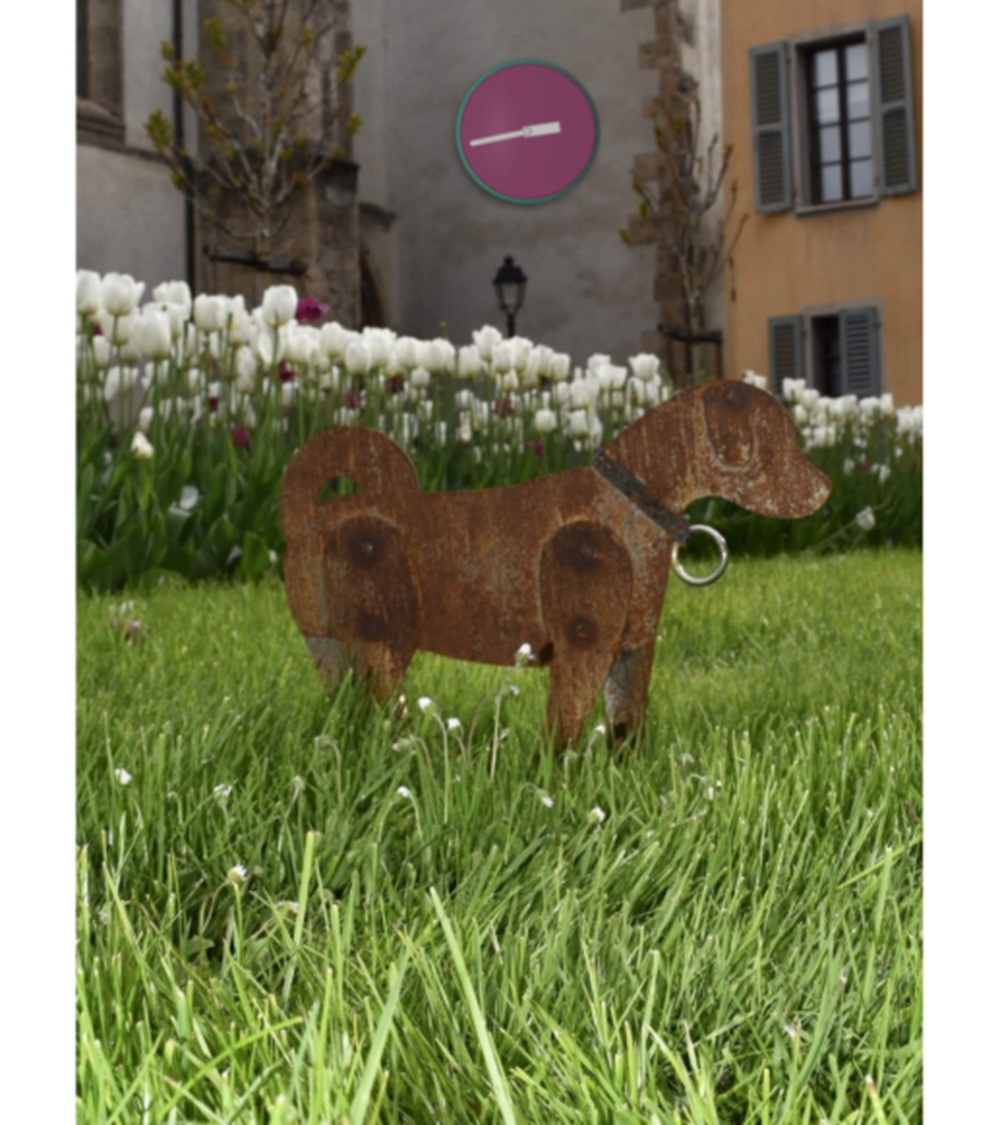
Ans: 2:43
